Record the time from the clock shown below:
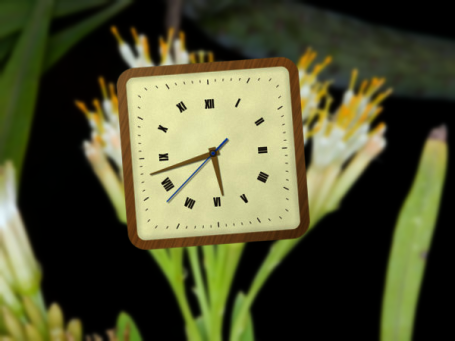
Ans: 5:42:38
